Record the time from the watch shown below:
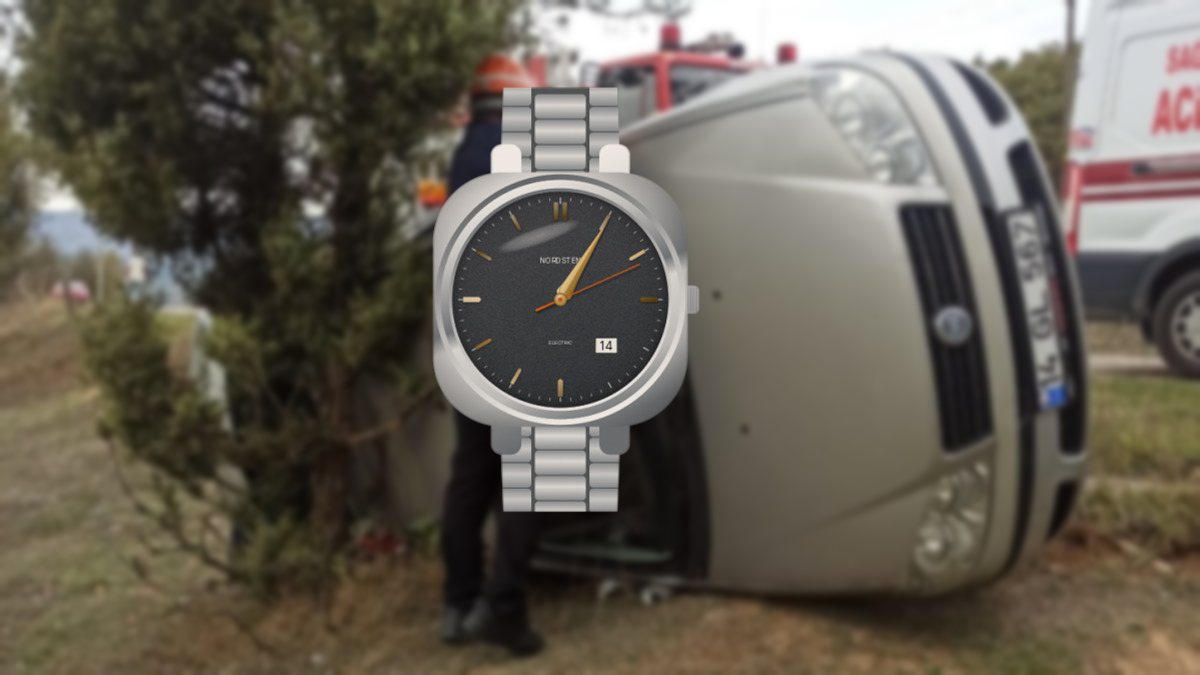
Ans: 1:05:11
